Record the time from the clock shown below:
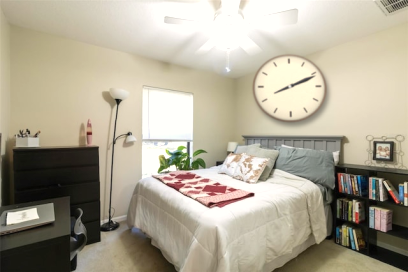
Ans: 8:11
